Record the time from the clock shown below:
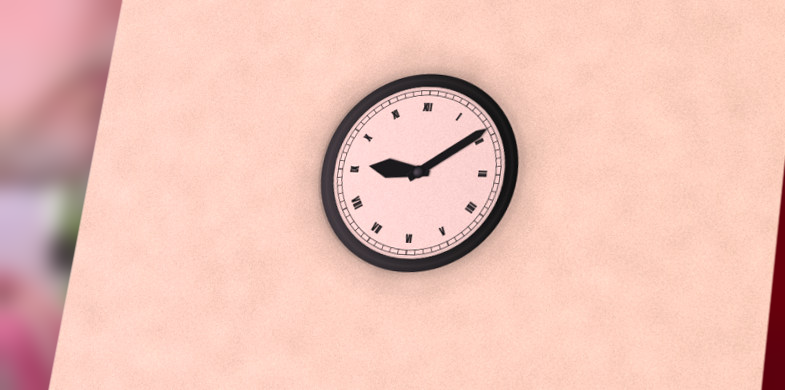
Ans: 9:09
